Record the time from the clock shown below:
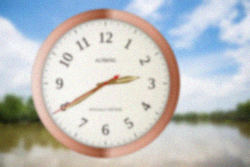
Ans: 2:39:40
